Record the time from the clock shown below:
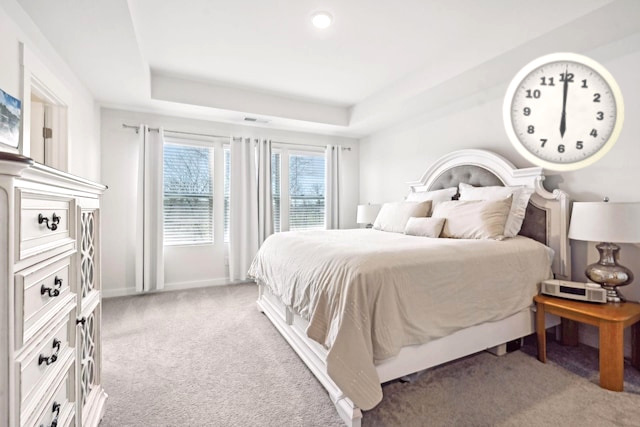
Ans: 6:00
